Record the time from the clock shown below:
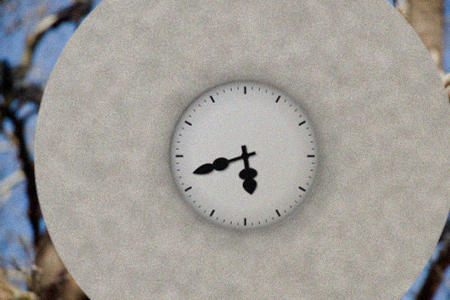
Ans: 5:42
